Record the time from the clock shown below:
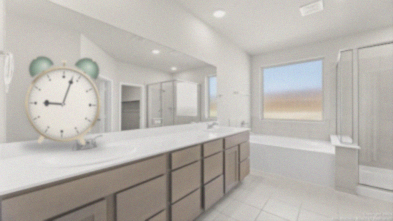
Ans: 9:03
